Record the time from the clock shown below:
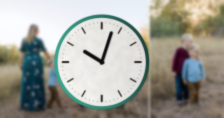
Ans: 10:03
